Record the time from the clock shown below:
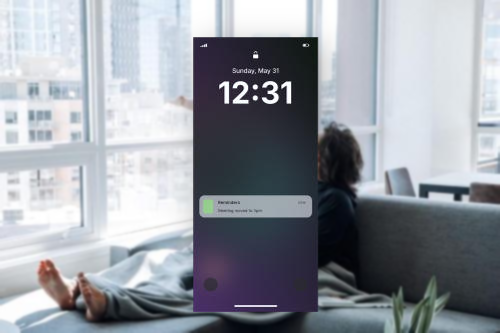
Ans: 12:31
